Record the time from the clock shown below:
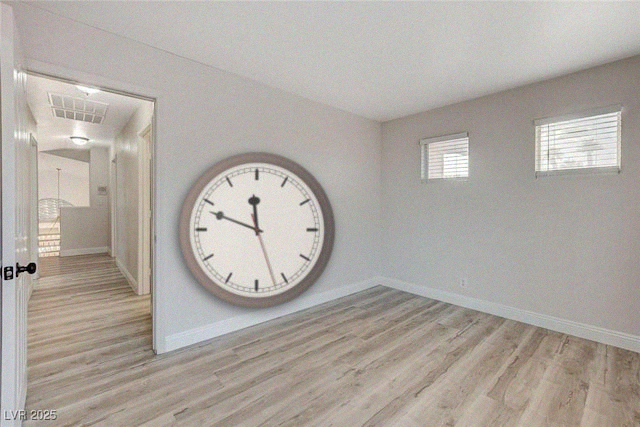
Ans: 11:48:27
